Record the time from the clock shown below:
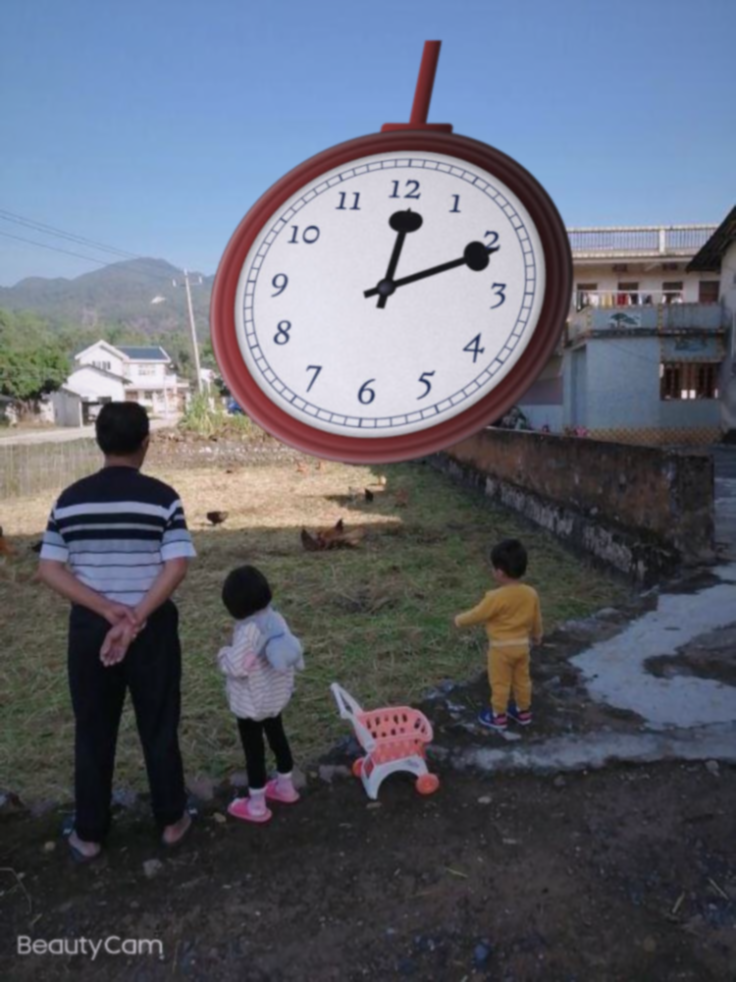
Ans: 12:11
